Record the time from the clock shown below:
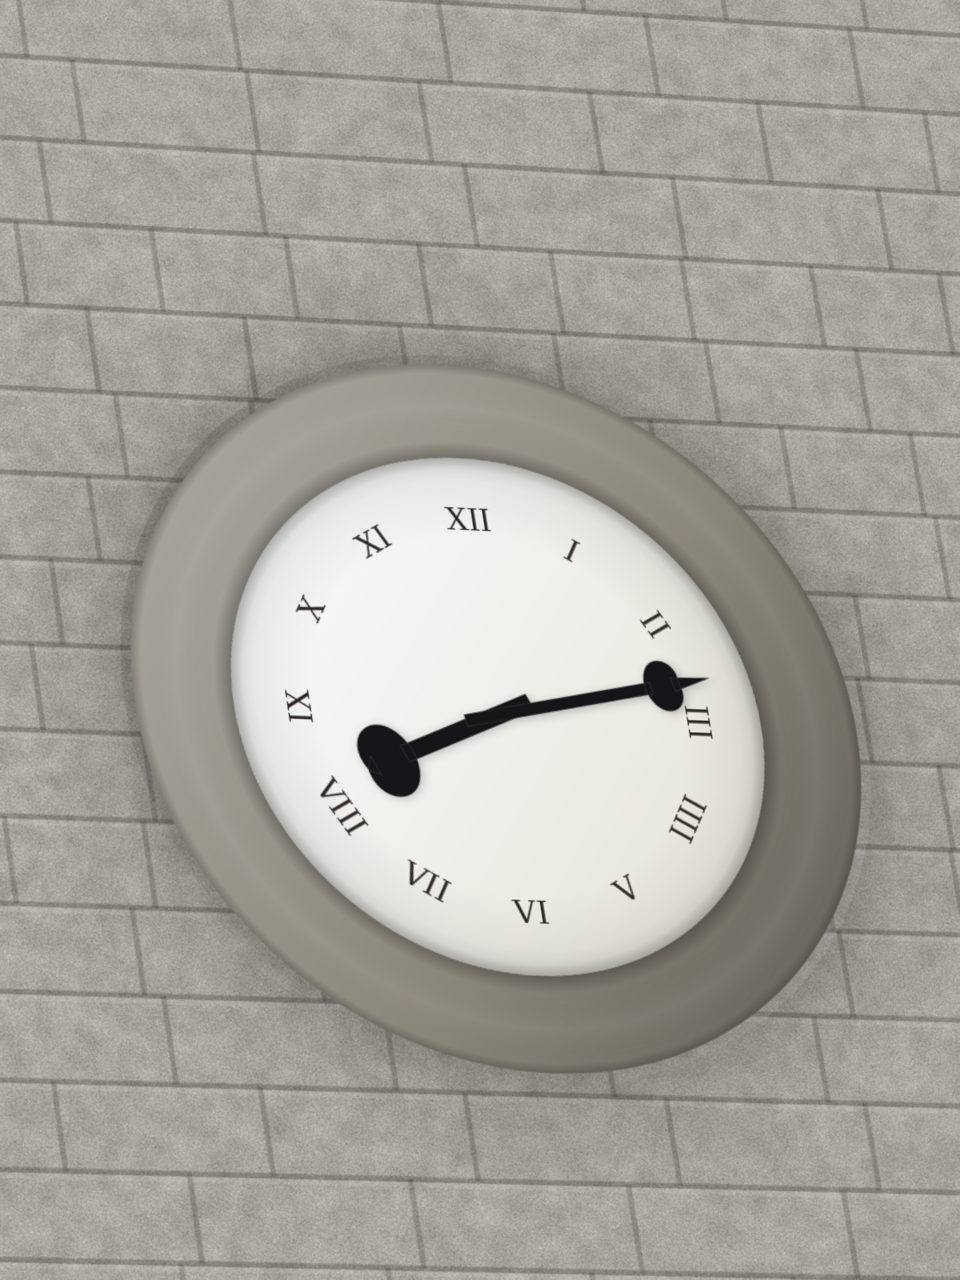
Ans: 8:13
